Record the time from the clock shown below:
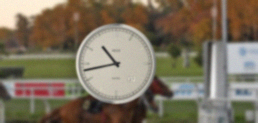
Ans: 10:43
